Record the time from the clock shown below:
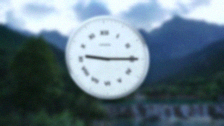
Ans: 9:15
